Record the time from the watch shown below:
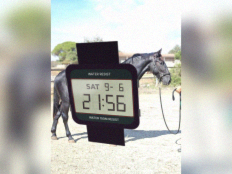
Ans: 21:56
